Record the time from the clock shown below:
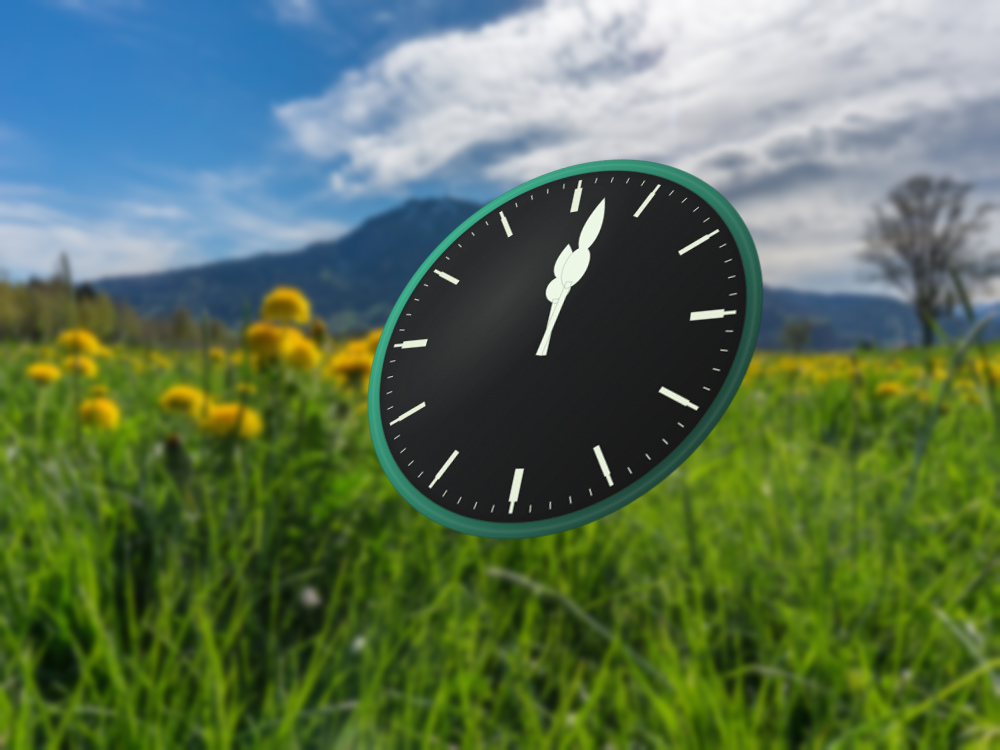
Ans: 12:02
